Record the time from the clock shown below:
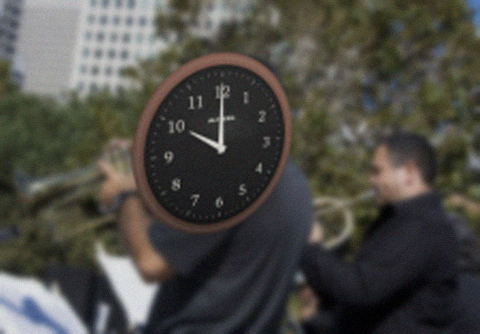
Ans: 10:00
